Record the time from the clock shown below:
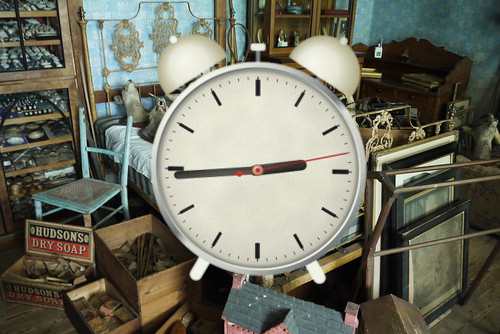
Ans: 2:44:13
